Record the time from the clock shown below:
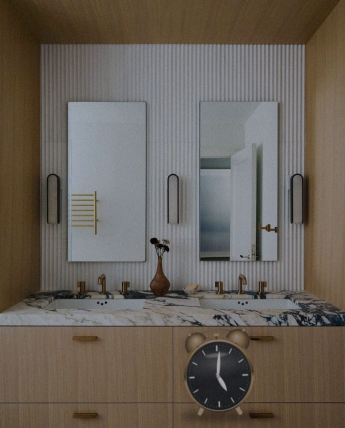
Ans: 5:01
